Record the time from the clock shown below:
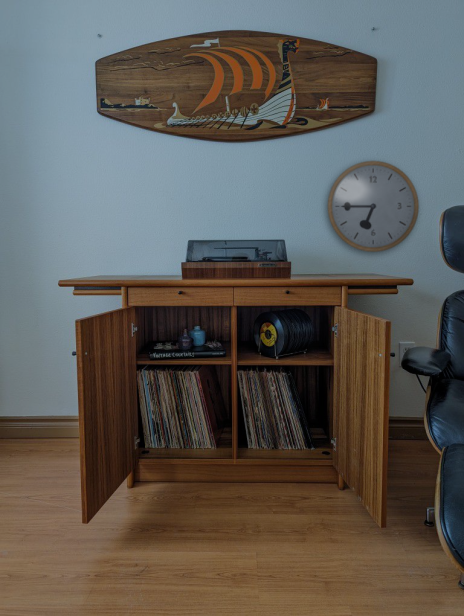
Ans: 6:45
